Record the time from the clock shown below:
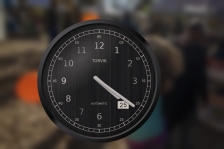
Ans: 4:21
